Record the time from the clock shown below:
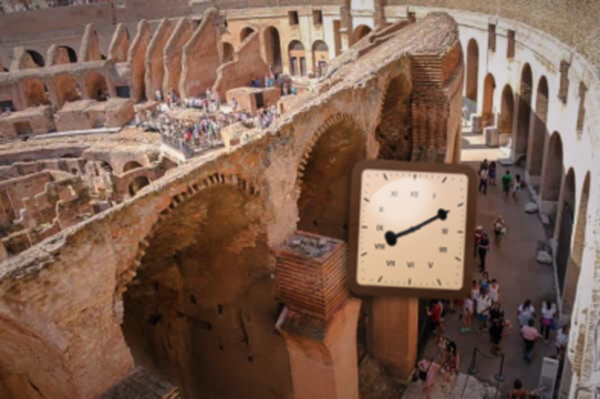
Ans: 8:10
